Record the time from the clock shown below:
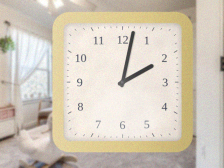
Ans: 2:02
